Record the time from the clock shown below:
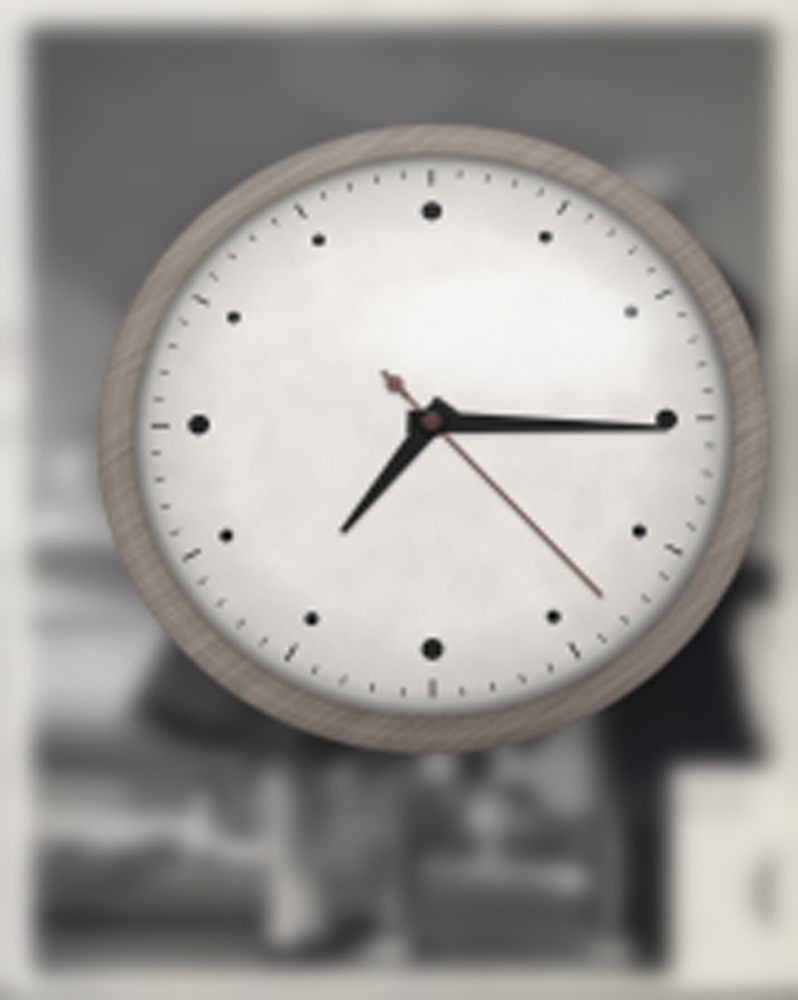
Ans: 7:15:23
